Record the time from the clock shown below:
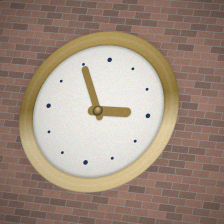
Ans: 2:55
